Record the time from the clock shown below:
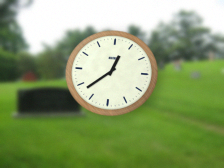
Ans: 12:38
